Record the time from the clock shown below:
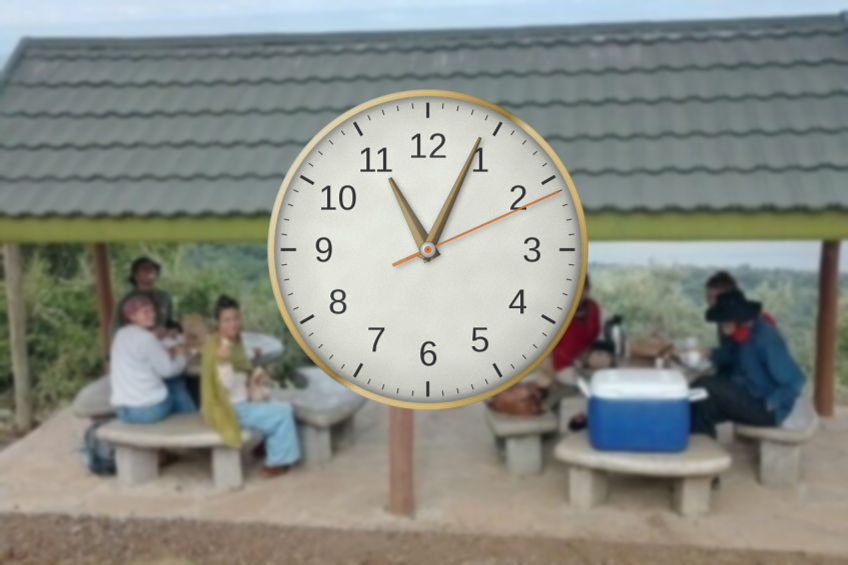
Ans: 11:04:11
